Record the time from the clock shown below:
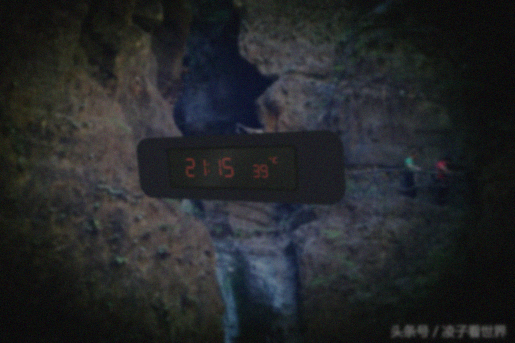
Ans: 21:15
